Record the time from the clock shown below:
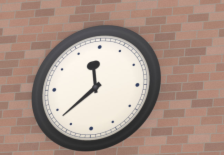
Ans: 11:38
